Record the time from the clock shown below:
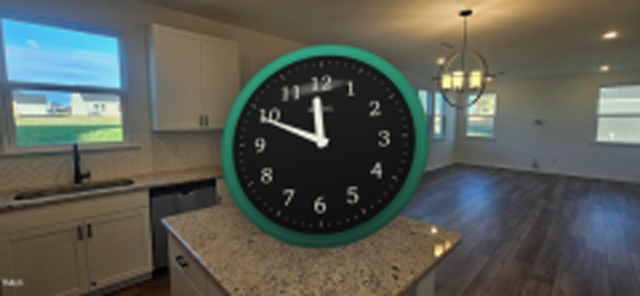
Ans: 11:49
